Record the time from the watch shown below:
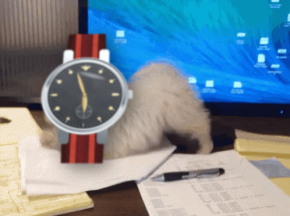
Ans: 5:57
